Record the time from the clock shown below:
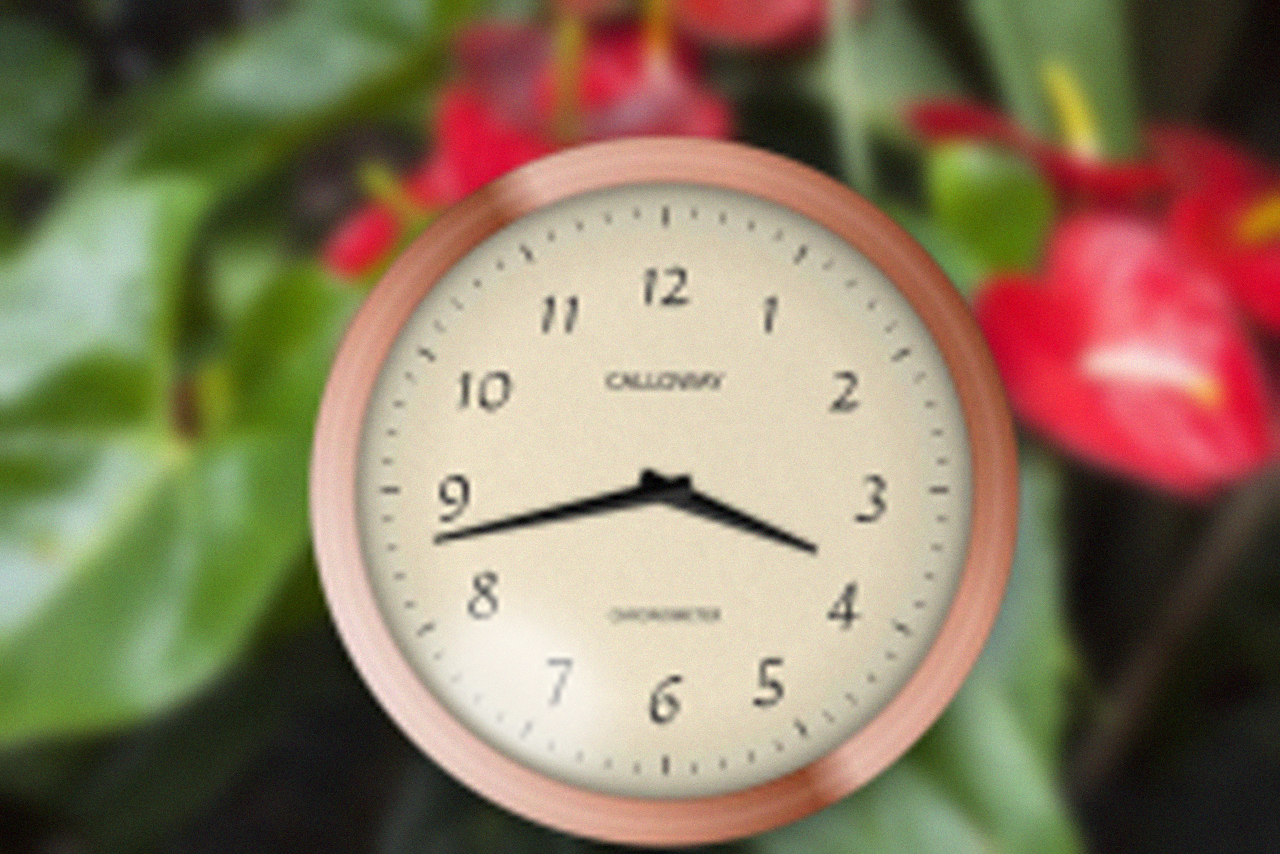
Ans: 3:43
